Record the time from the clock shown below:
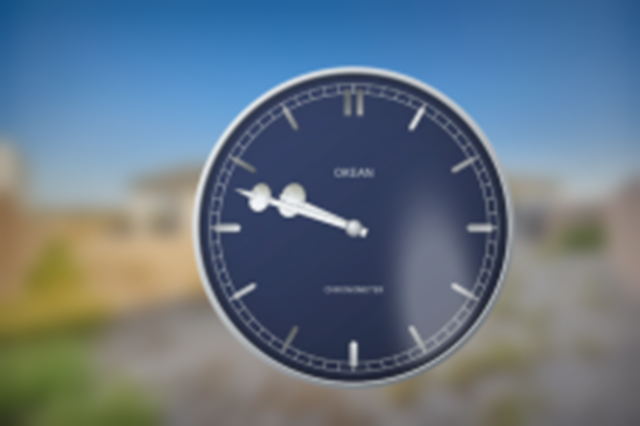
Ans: 9:48
